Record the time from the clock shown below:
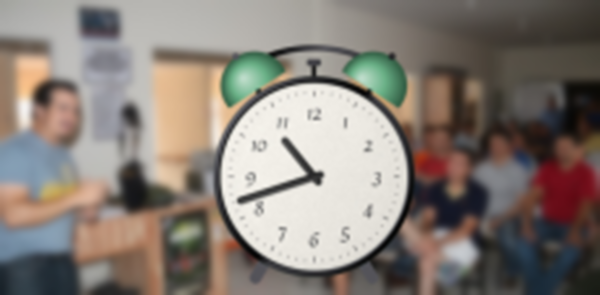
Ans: 10:42
